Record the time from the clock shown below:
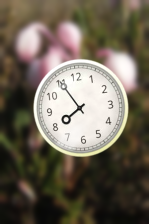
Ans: 7:55
